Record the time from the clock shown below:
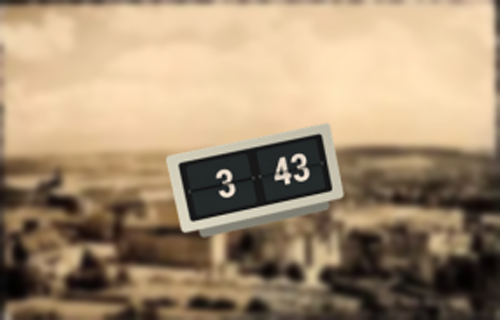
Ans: 3:43
